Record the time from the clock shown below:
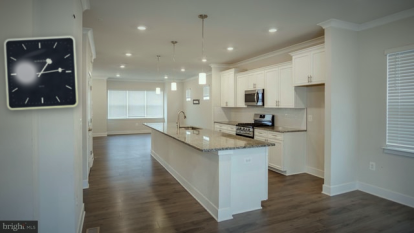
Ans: 1:14
